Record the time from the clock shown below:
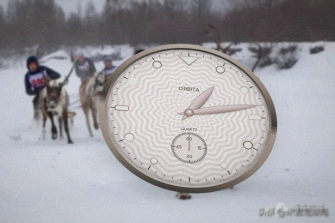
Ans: 1:13
